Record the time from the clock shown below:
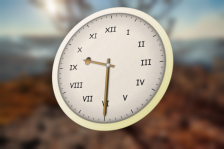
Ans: 9:30
